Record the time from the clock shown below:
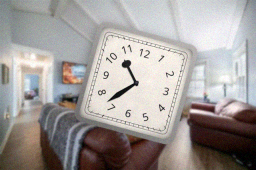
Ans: 10:37
